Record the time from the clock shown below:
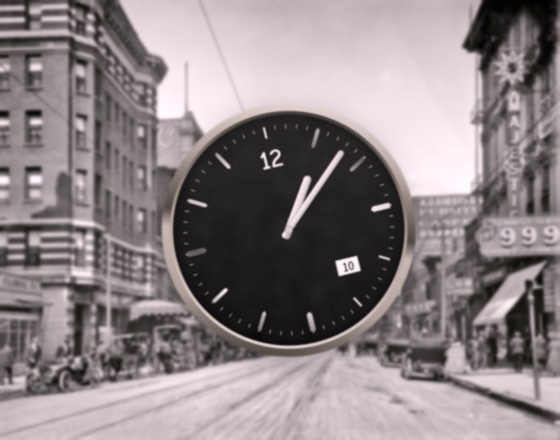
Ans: 1:08
